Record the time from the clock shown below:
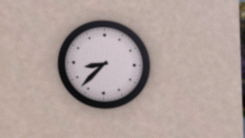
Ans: 8:37
